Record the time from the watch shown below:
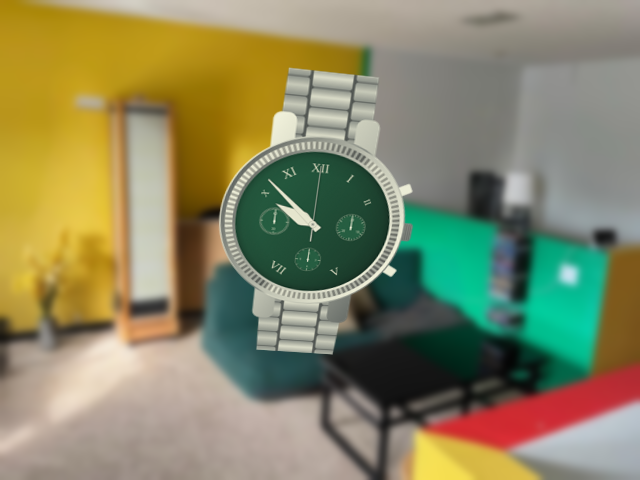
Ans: 9:52
